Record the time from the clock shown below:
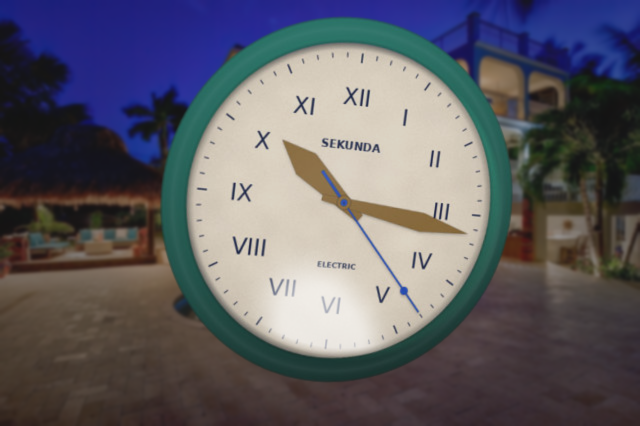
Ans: 10:16:23
